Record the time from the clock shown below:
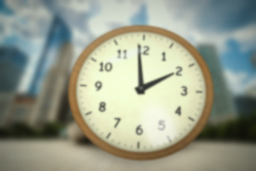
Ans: 1:59
